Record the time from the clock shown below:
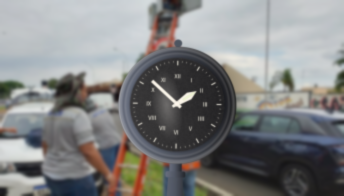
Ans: 1:52
